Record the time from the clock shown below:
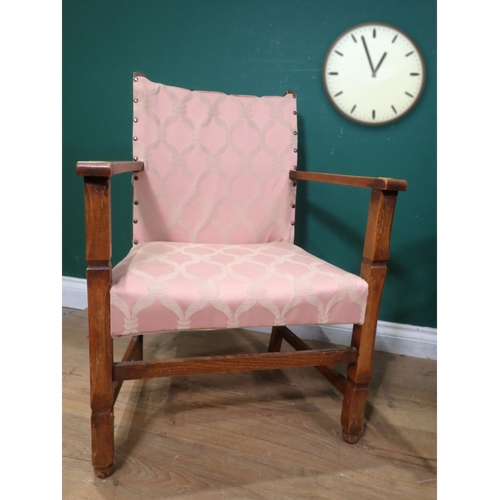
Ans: 12:57
